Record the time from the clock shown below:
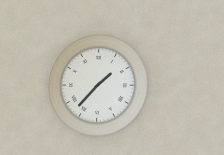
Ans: 1:37
